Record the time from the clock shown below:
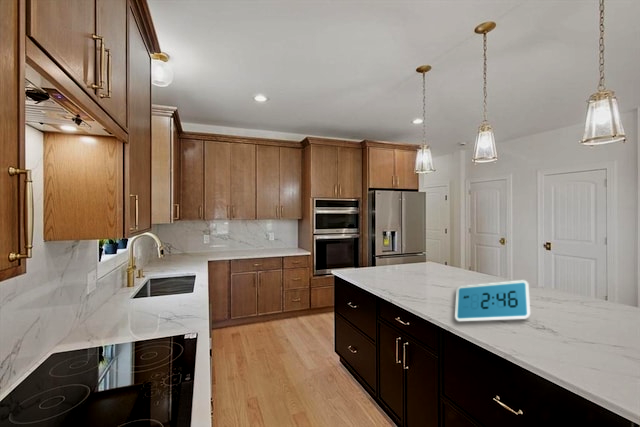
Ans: 2:46
